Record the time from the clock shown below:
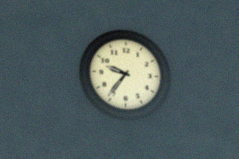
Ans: 9:36
